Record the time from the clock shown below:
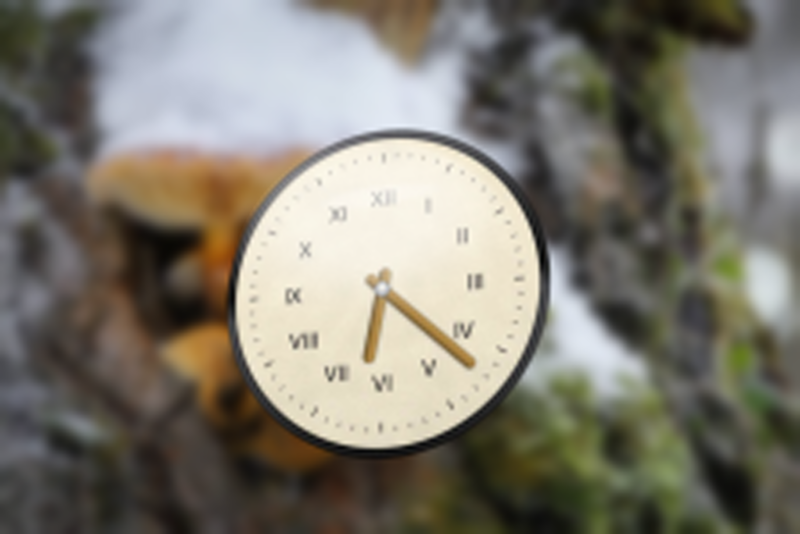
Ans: 6:22
